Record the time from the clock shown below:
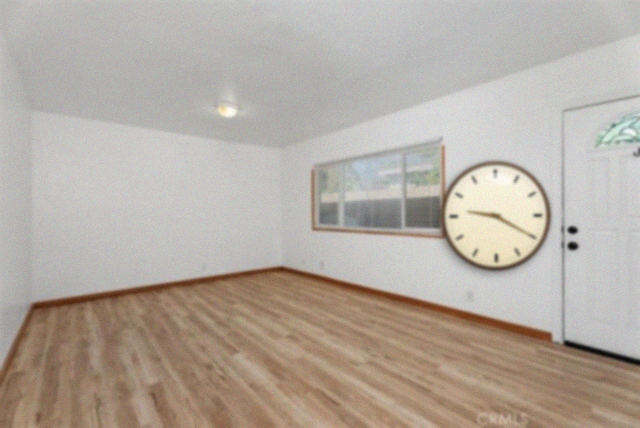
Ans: 9:20
